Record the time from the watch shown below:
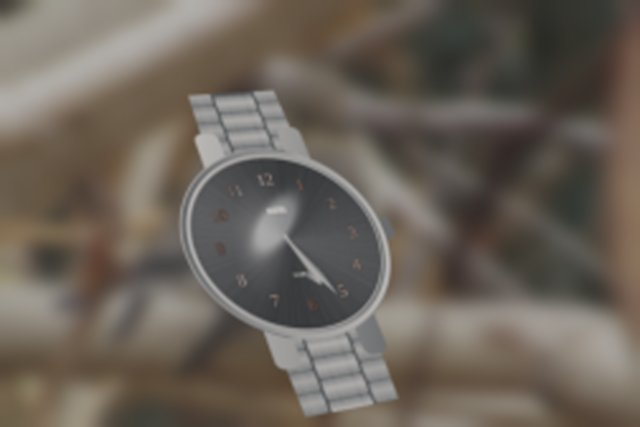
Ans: 5:26
